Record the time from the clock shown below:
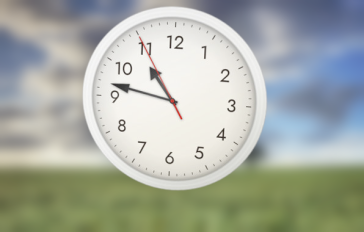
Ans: 10:46:55
